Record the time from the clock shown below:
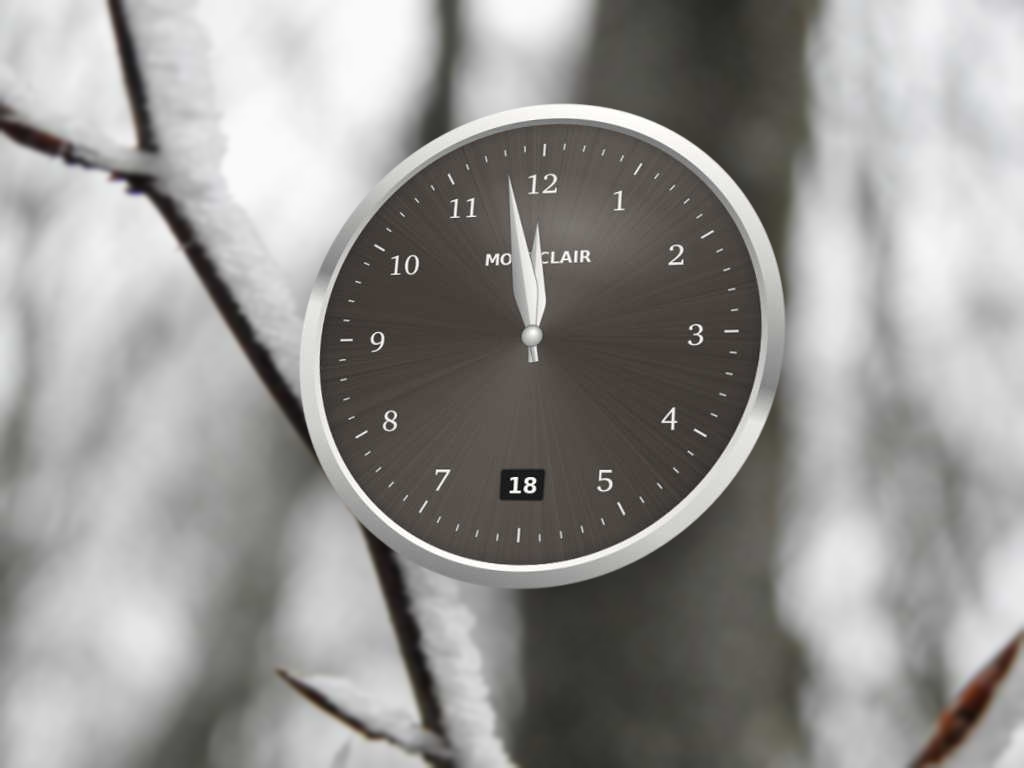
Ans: 11:58
